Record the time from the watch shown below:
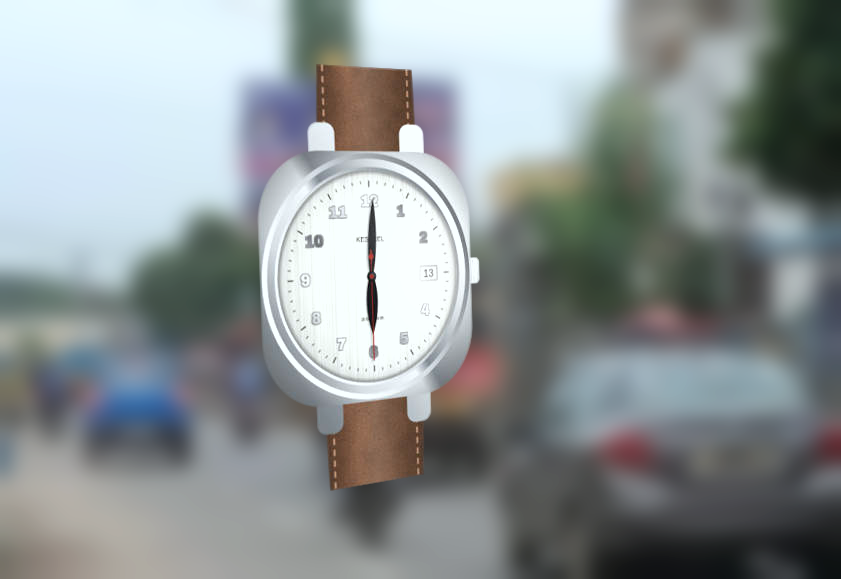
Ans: 6:00:30
